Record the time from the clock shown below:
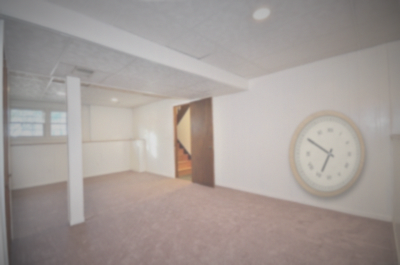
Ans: 6:50
